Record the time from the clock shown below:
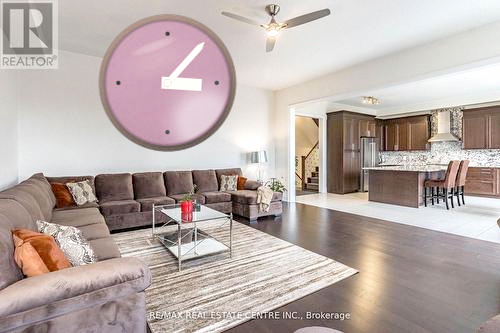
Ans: 3:07
